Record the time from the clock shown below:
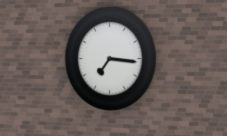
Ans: 7:16
